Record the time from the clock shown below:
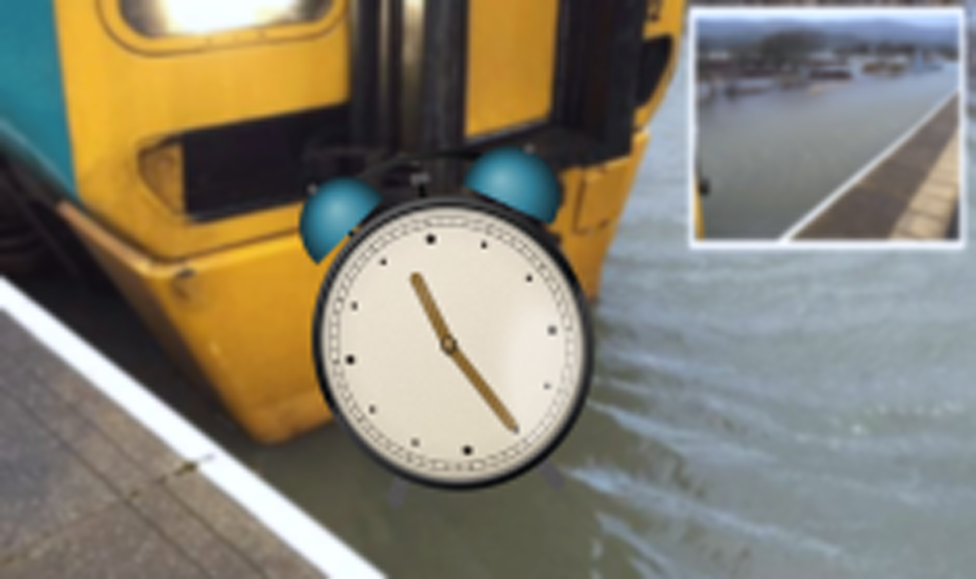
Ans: 11:25
